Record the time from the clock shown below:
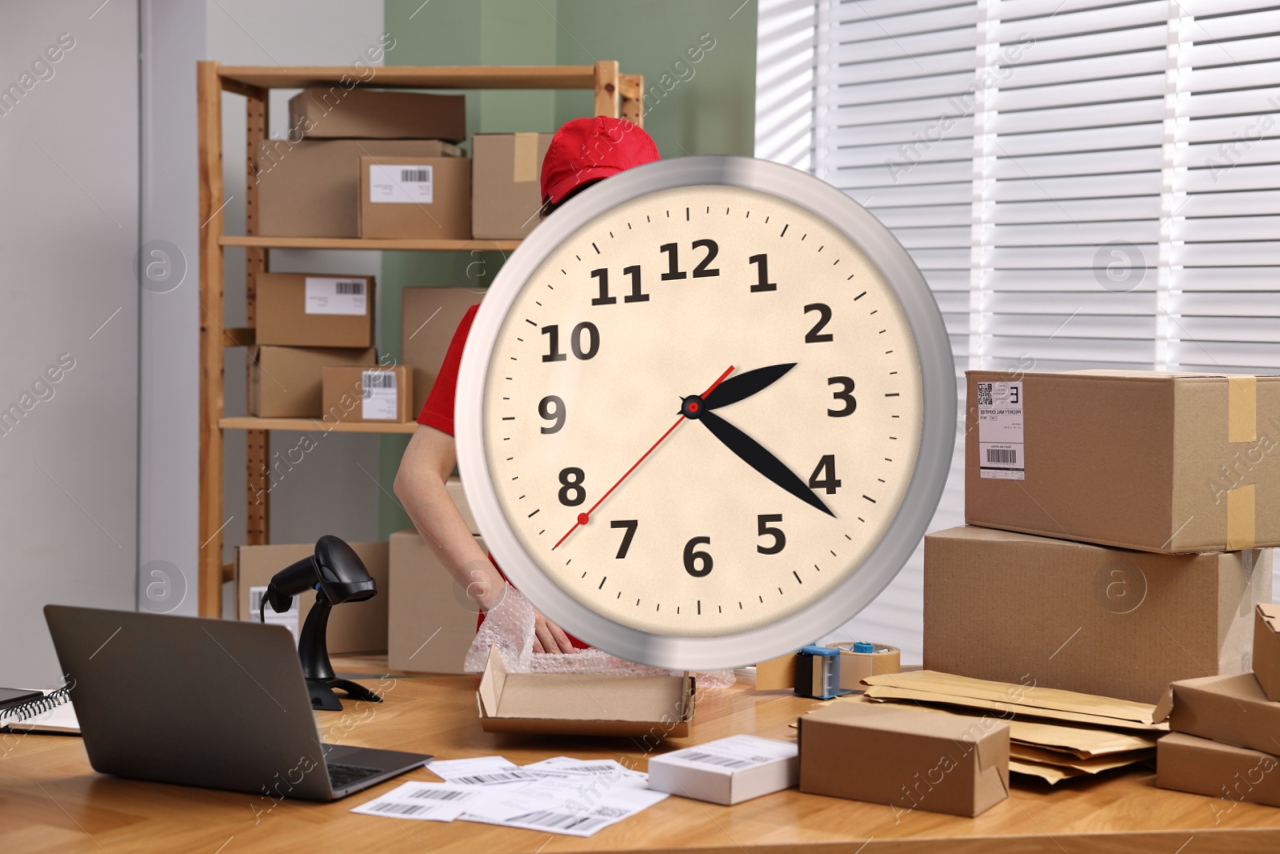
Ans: 2:21:38
